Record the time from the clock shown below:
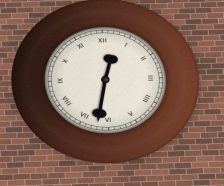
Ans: 12:32
